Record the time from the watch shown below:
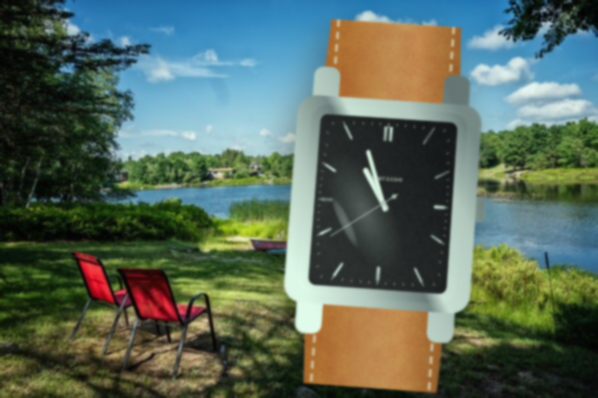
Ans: 10:56:39
